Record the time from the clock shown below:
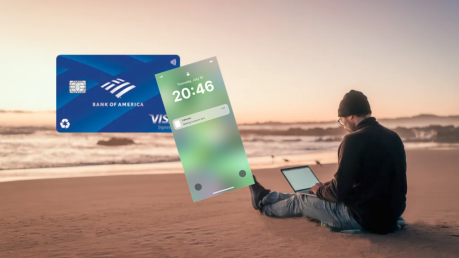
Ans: 20:46
